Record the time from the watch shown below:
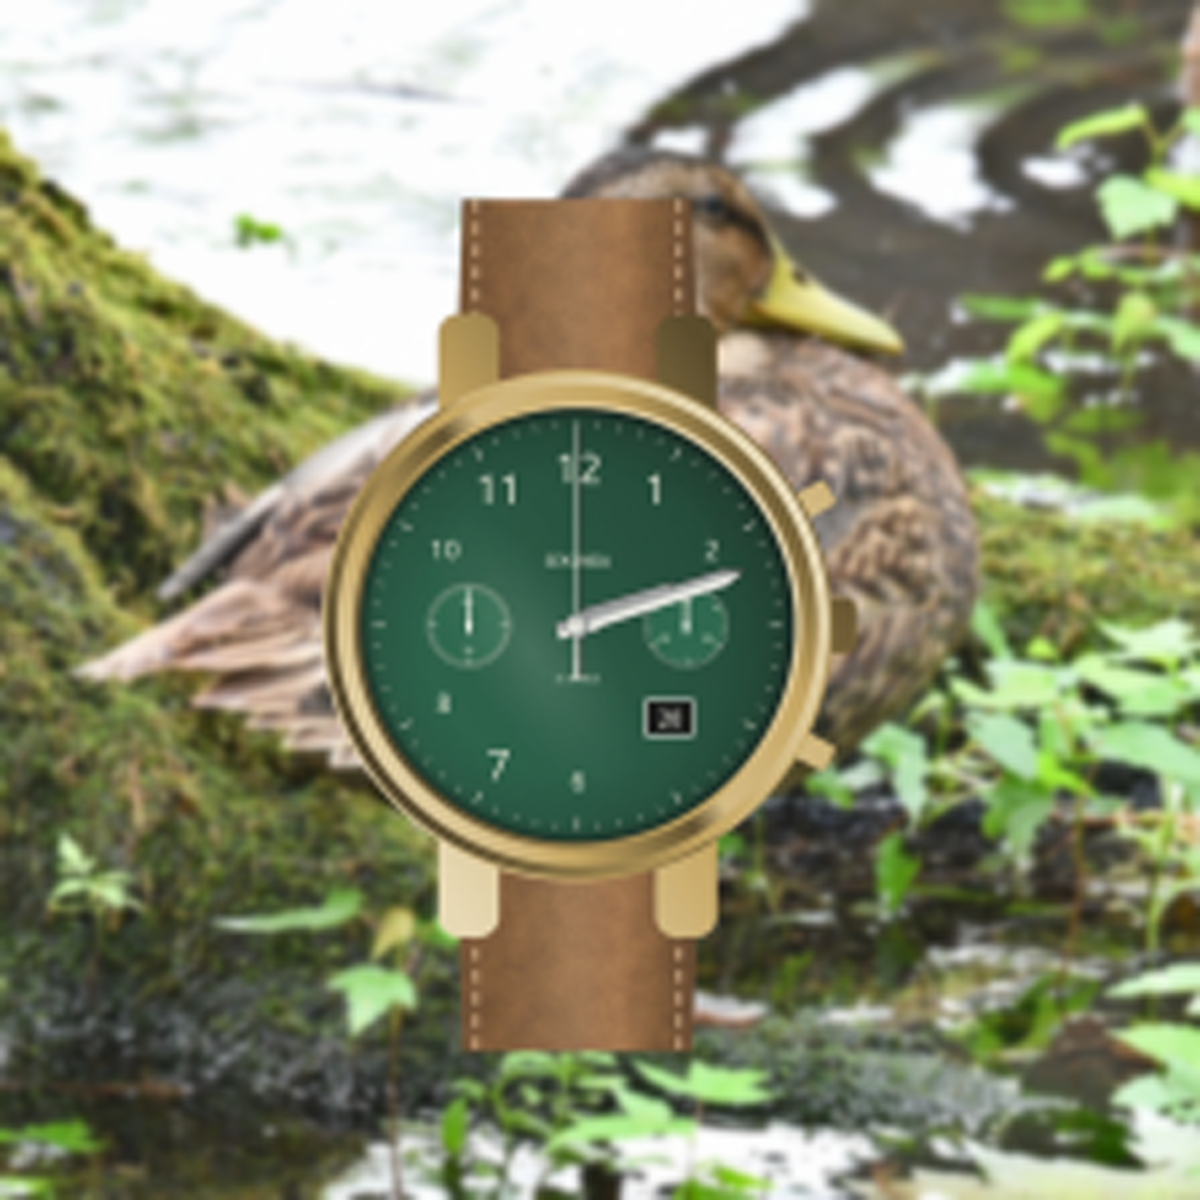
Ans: 2:12
